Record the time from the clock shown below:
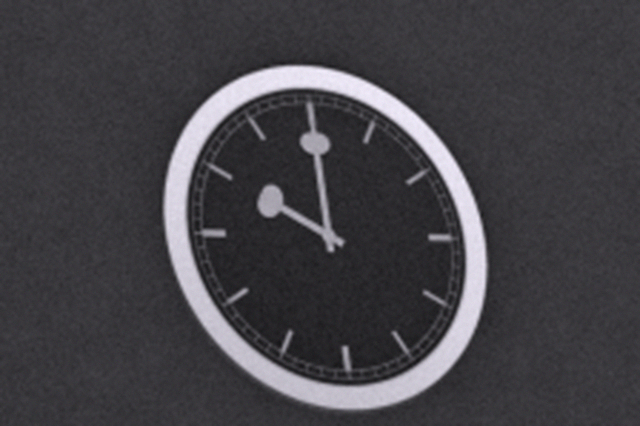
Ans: 10:00
